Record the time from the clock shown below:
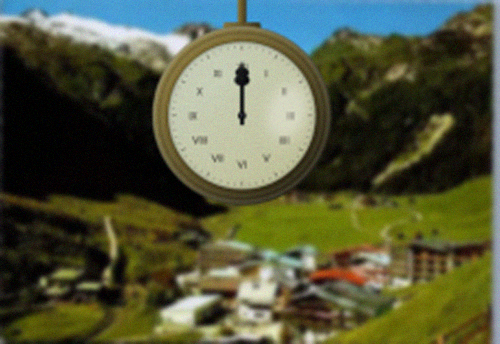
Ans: 12:00
